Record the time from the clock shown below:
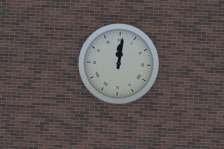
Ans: 12:01
